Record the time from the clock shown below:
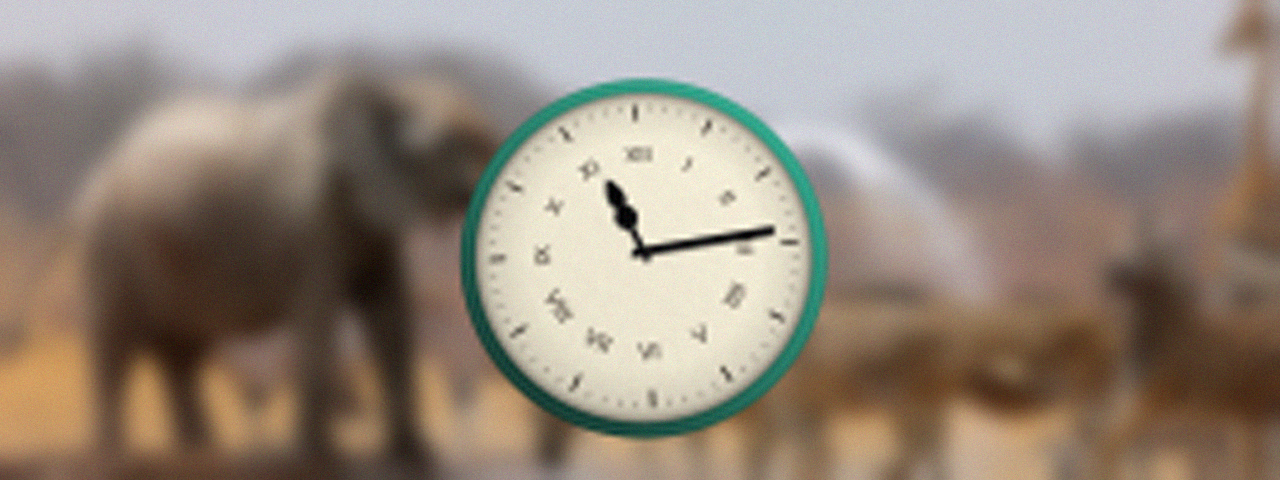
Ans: 11:14
